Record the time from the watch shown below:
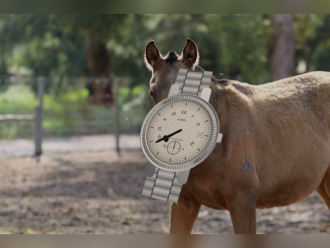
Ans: 7:39
